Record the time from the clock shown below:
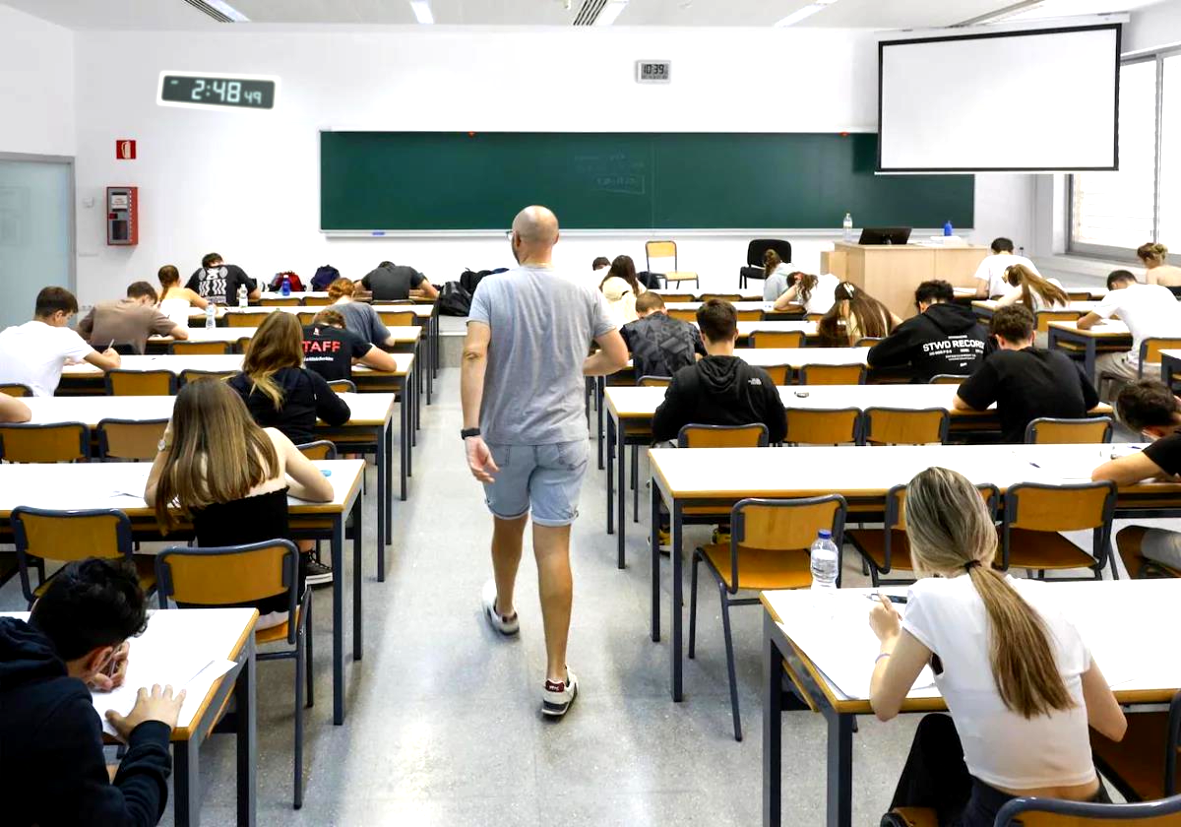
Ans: 2:48
